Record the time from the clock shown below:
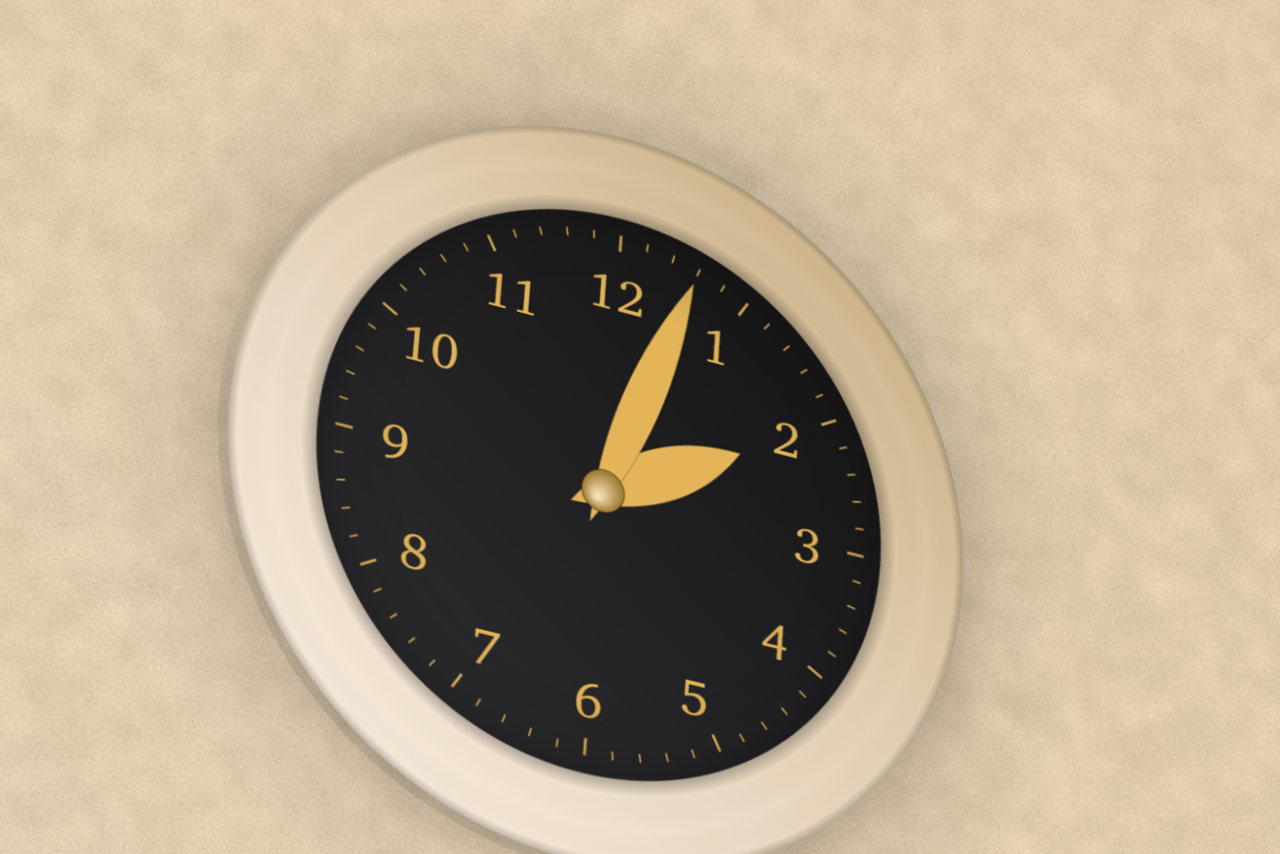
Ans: 2:03
